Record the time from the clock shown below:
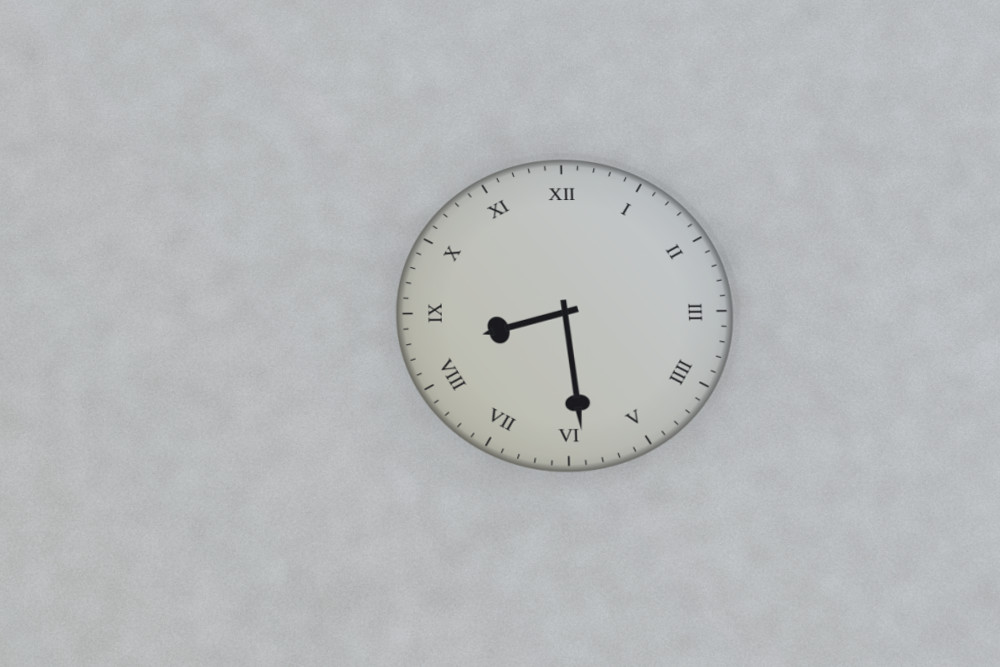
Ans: 8:29
